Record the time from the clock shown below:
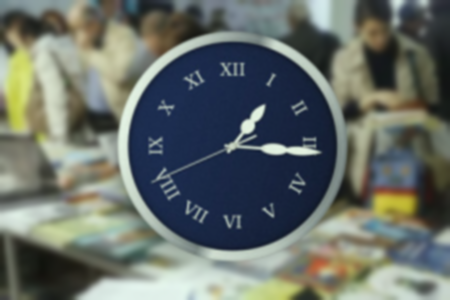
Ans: 1:15:41
